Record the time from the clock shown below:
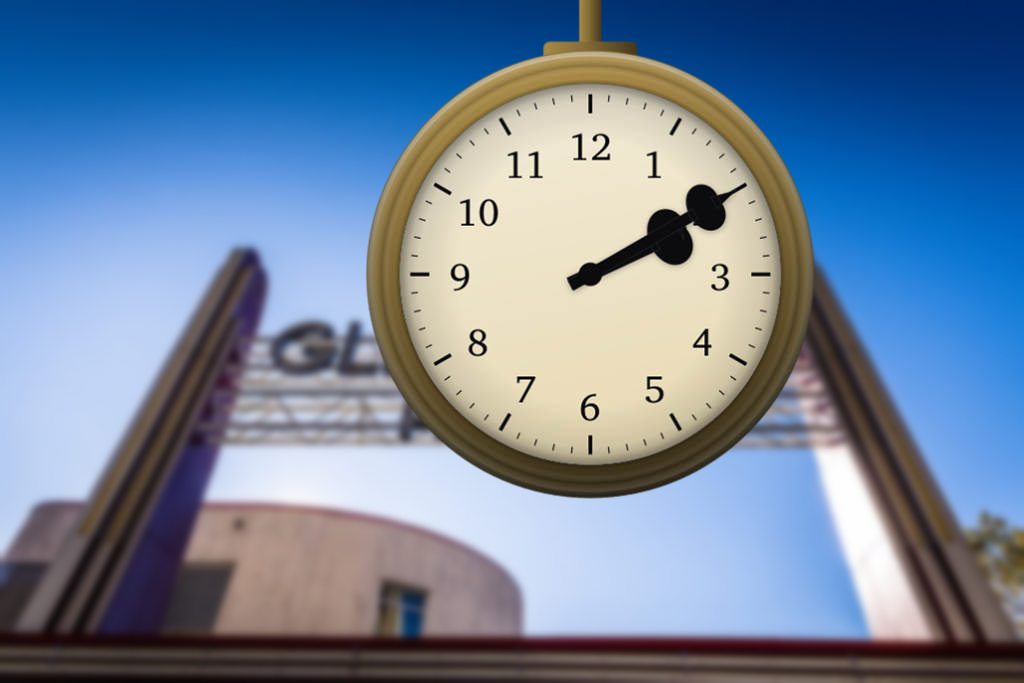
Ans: 2:10
